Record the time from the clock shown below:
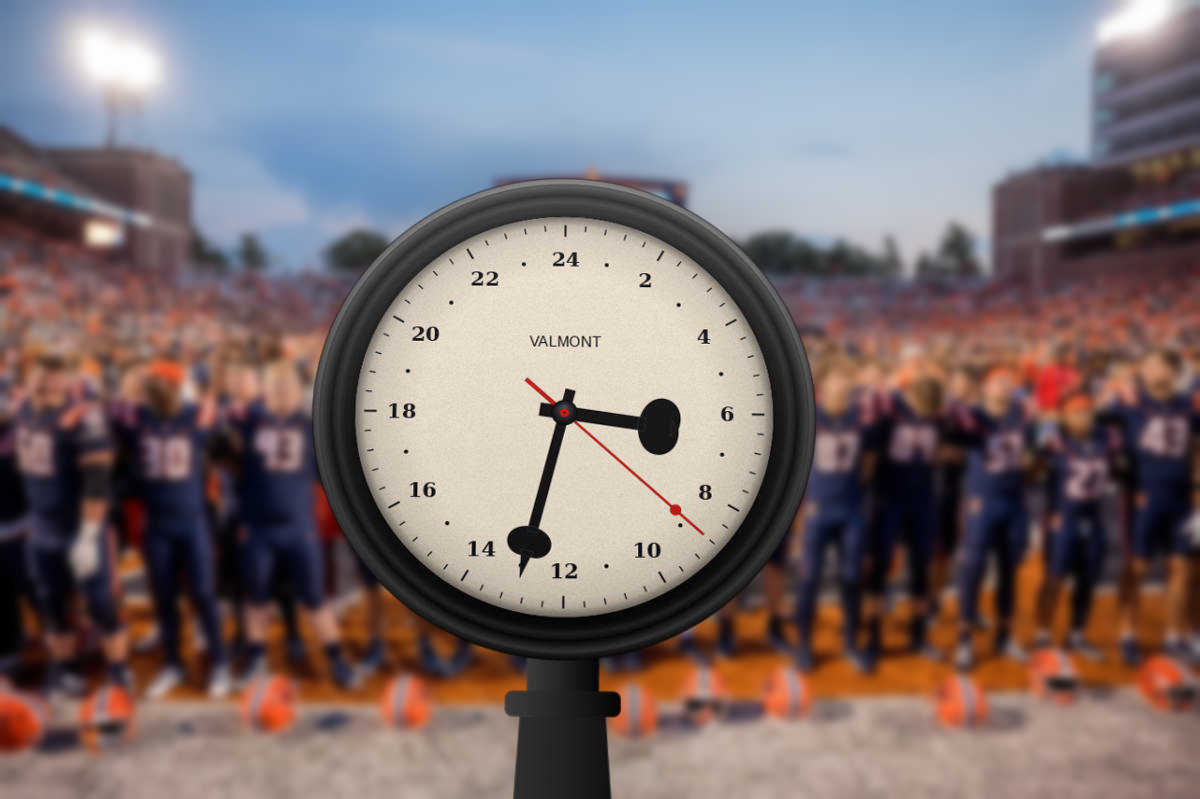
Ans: 6:32:22
